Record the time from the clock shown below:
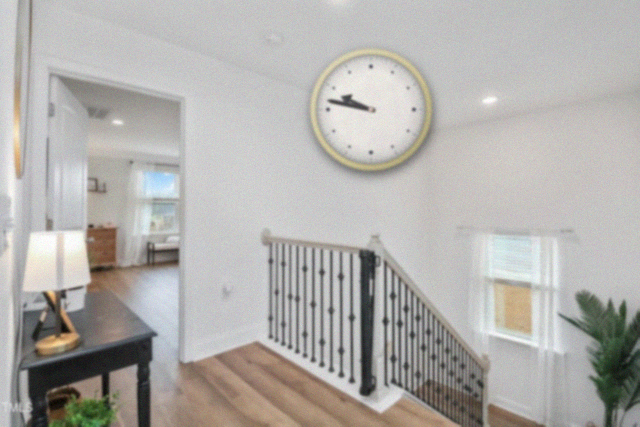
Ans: 9:47
